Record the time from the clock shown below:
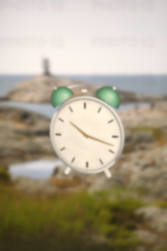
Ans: 10:18
